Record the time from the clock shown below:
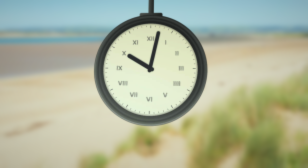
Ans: 10:02
